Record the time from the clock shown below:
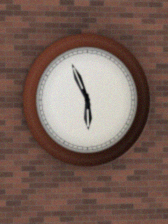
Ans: 5:56
